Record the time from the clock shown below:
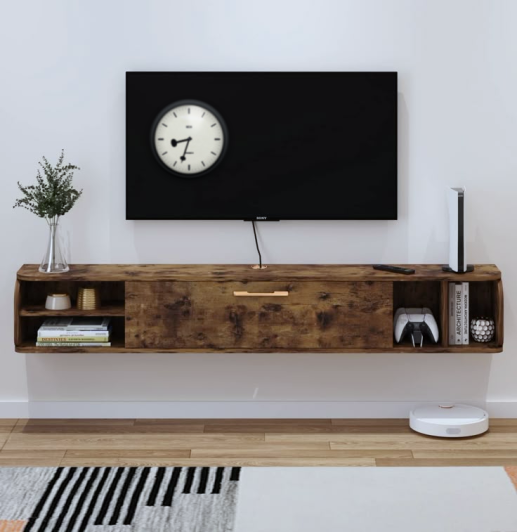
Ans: 8:33
